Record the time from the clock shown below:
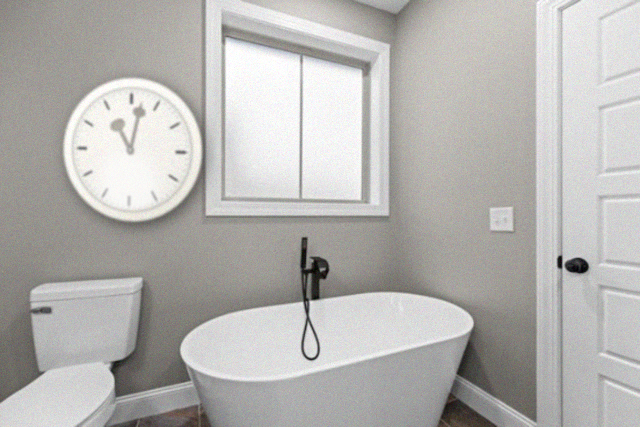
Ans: 11:02
